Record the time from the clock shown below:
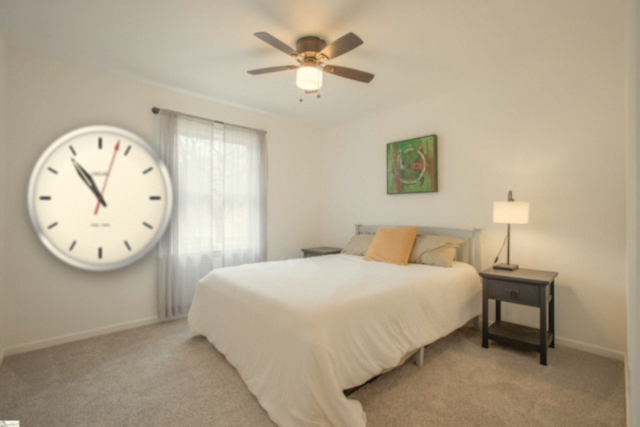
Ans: 10:54:03
